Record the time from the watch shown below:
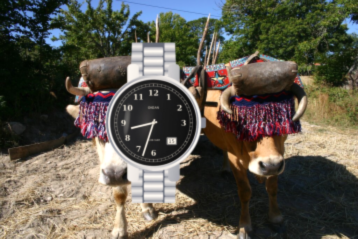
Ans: 8:33
